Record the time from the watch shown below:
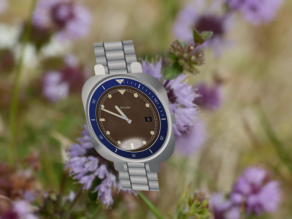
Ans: 10:49
